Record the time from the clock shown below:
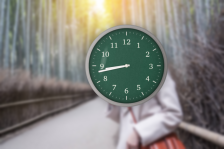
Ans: 8:43
